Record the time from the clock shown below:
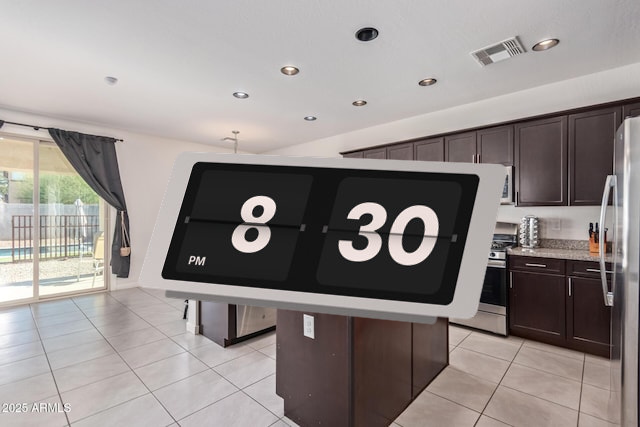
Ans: 8:30
